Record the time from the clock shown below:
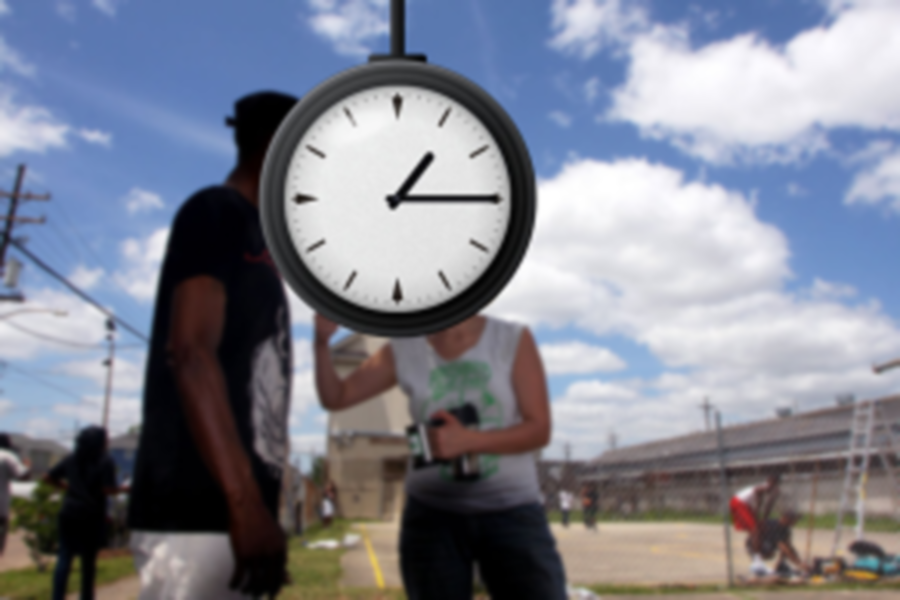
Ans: 1:15
